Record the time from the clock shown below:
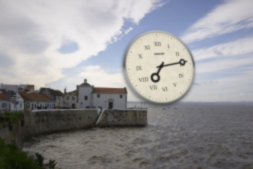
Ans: 7:14
